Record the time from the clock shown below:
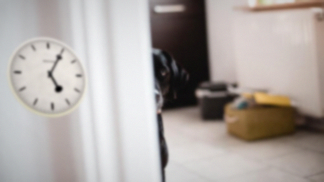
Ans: 5:05
